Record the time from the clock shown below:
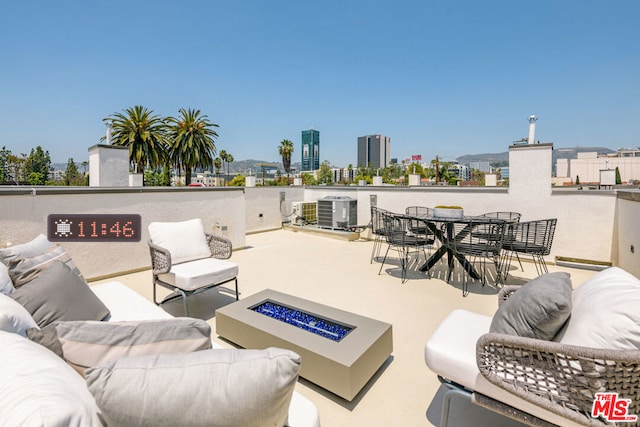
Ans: 11:46
